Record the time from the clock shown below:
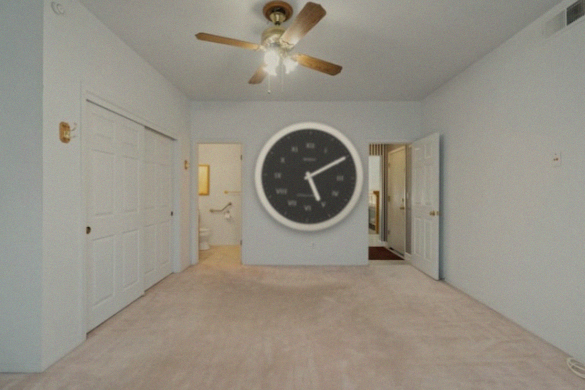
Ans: 5:10
